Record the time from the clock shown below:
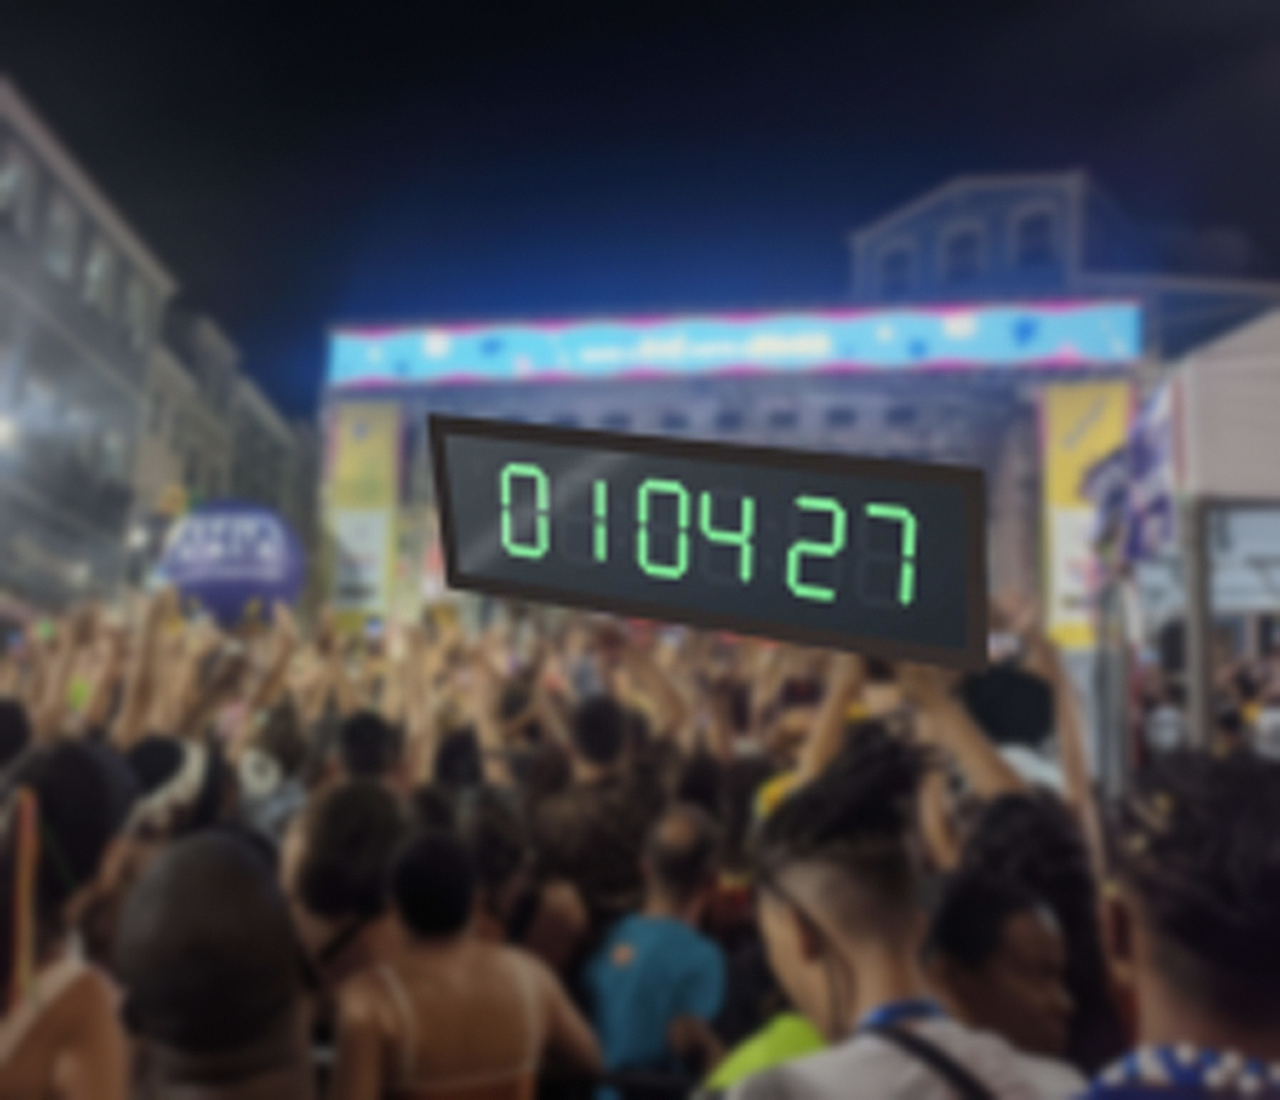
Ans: 1:04:27
